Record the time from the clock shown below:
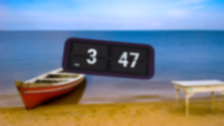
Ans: 3:47
